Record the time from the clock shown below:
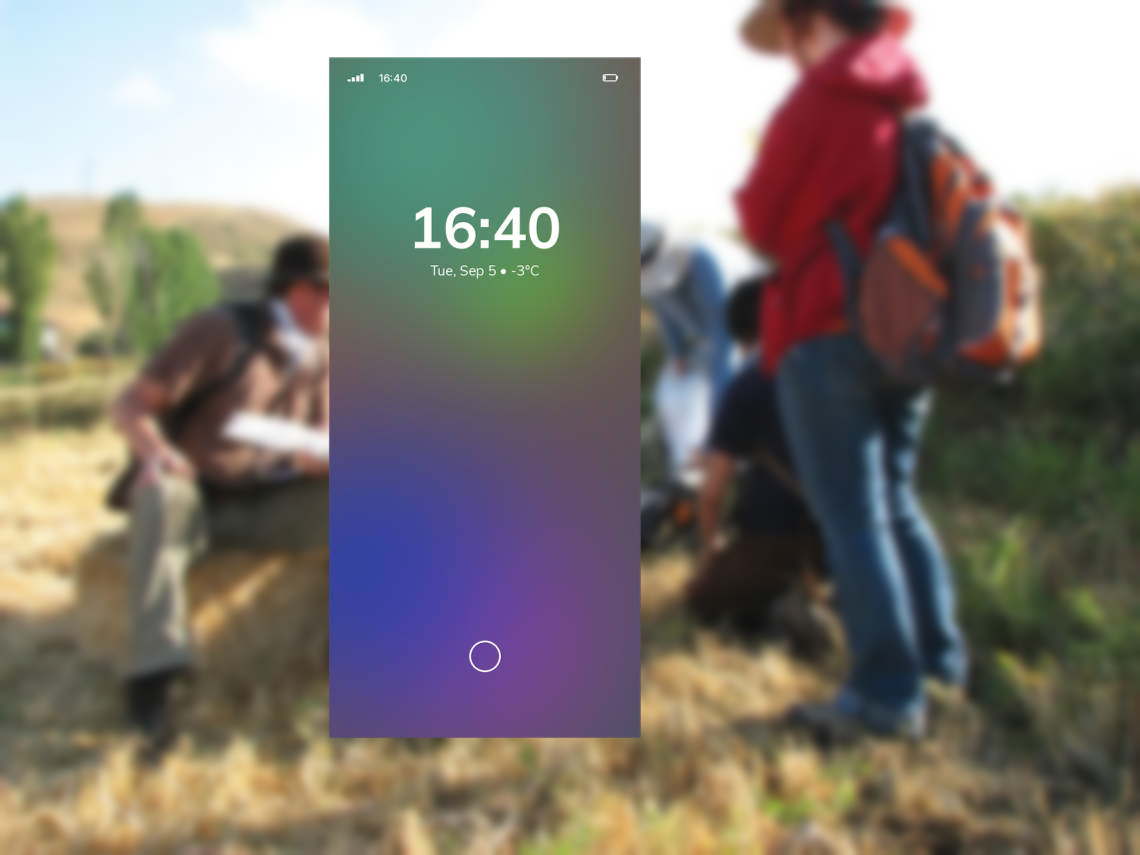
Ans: 16:40
